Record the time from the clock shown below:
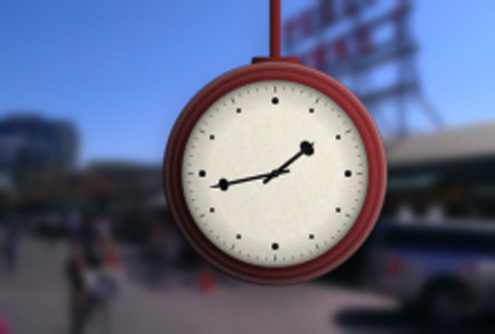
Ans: 1:43
